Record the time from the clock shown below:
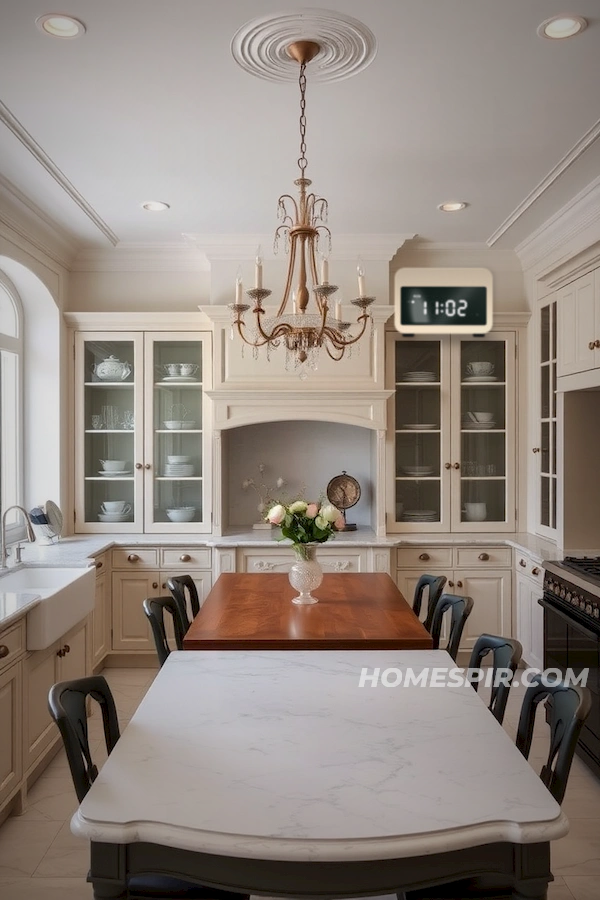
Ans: 11:02
